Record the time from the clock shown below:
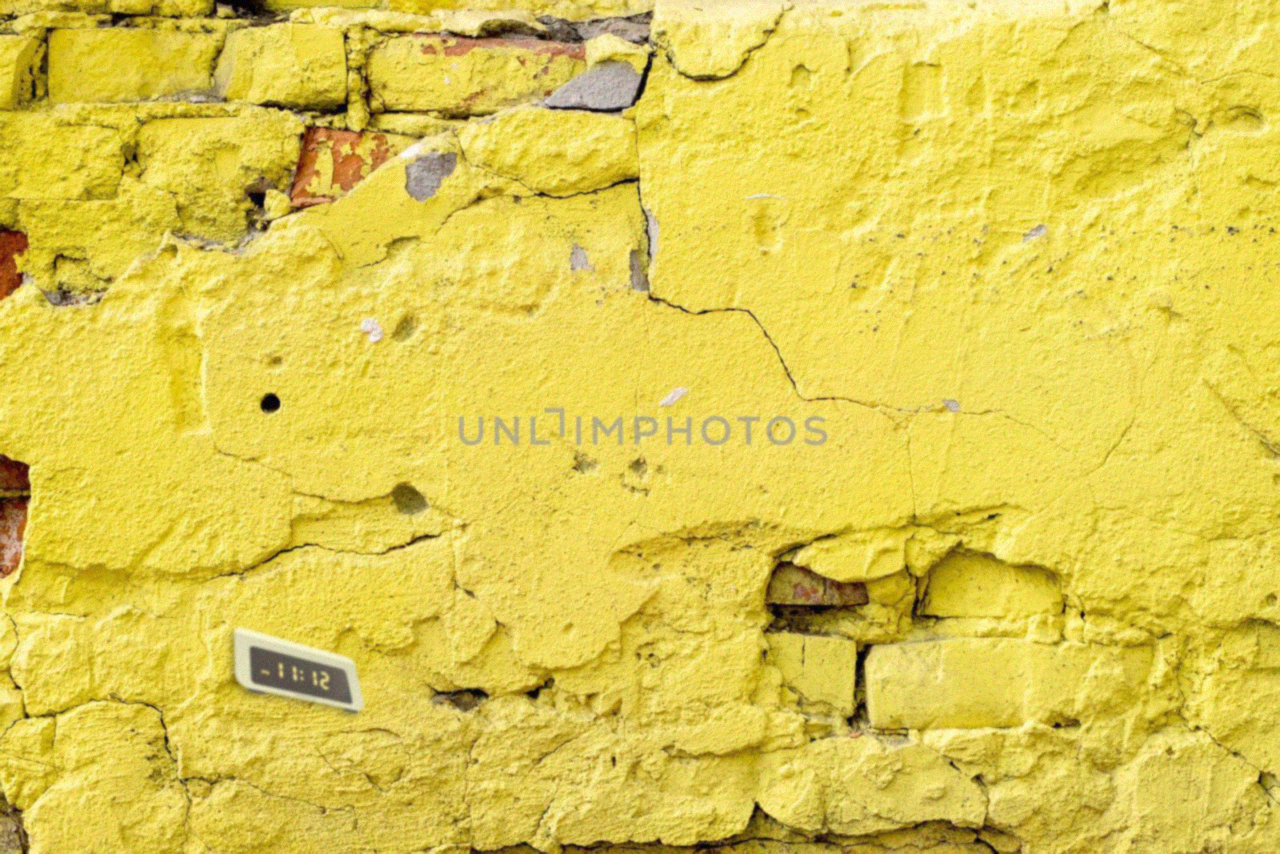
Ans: 11:12
